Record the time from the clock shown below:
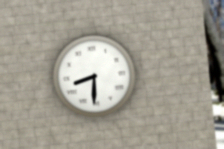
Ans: 8:31
